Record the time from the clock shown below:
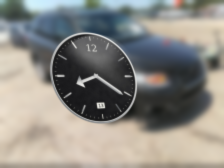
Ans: 8:21
